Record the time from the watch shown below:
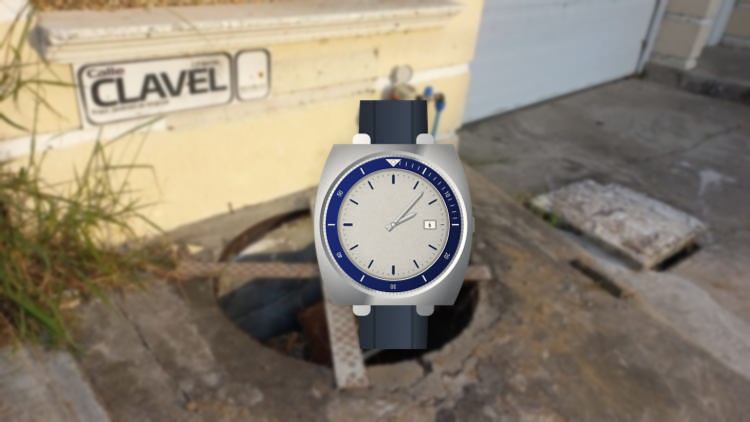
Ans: 2:07
